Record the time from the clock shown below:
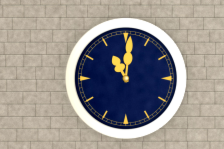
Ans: 11:01
